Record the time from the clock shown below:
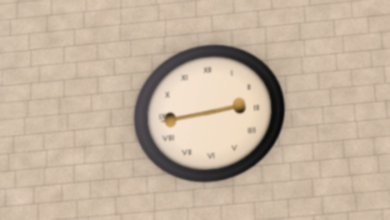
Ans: 2:44
